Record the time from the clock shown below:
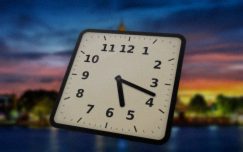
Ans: 5:18
